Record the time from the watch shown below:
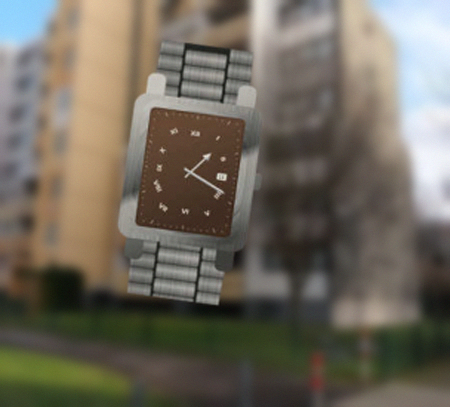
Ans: 1:19
